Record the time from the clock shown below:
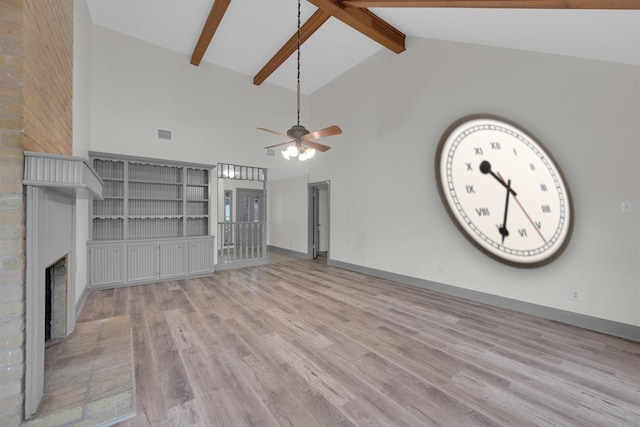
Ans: 10:34:26
